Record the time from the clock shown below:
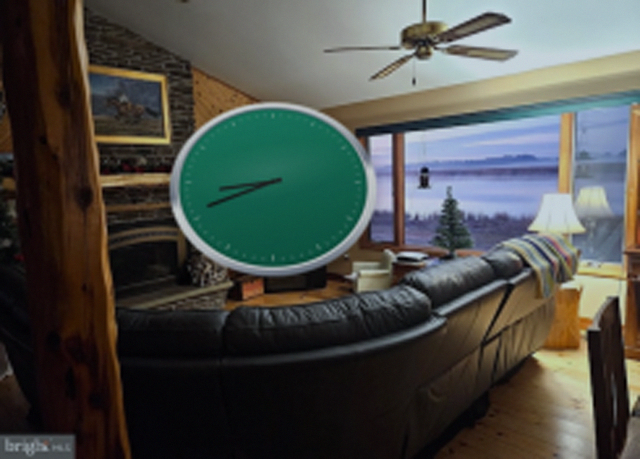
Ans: 8:41
